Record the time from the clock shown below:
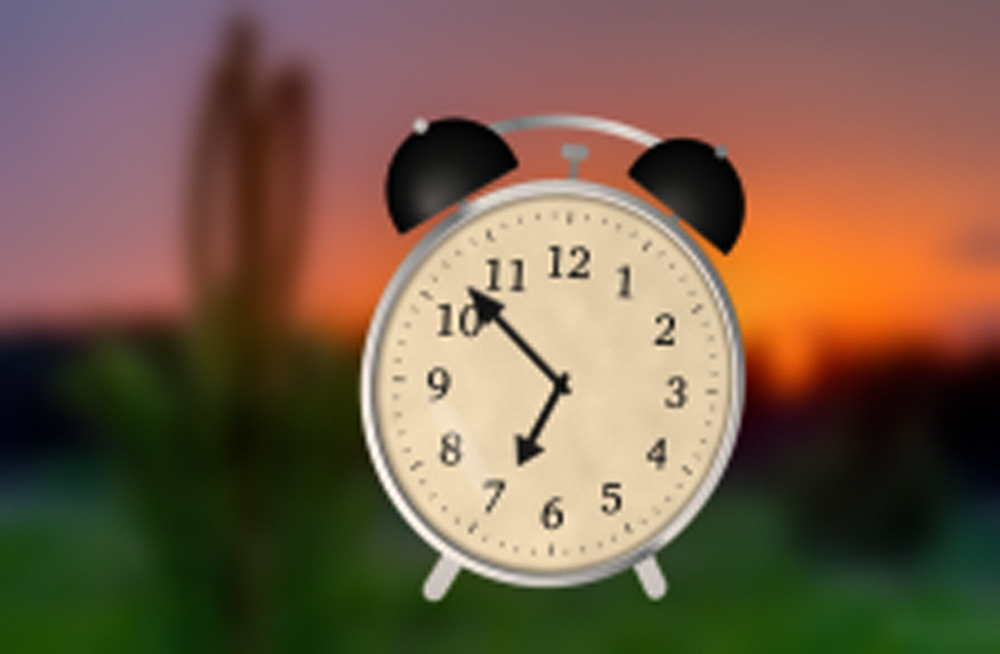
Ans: 6:52
